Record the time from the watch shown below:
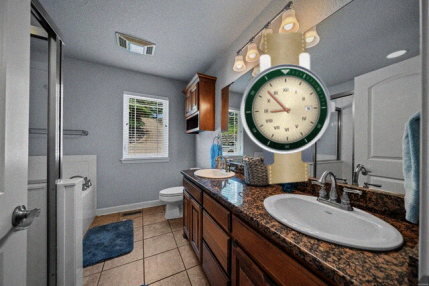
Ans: 8:53
